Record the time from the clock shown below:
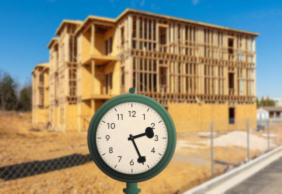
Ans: 2:26
